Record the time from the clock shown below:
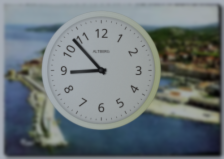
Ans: 8:53
